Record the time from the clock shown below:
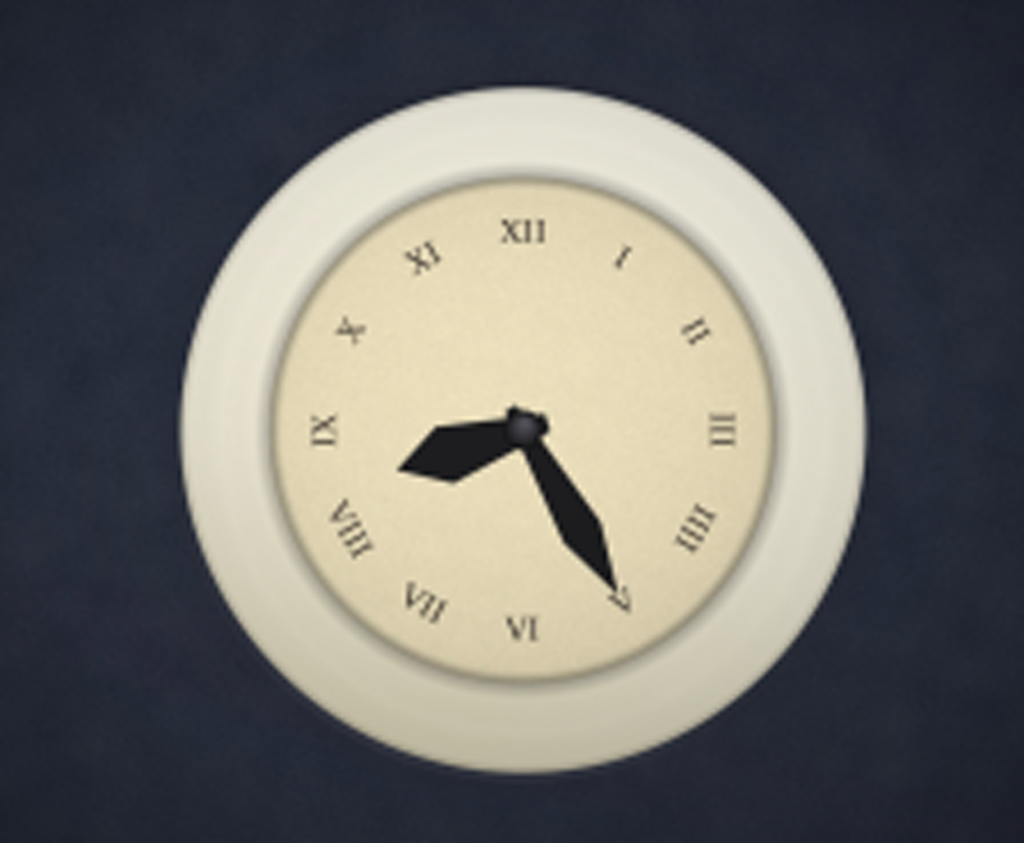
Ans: 8:25
